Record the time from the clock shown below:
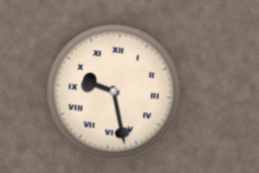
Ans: 9:27
